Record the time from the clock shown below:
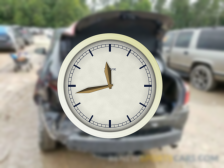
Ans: 11:43
